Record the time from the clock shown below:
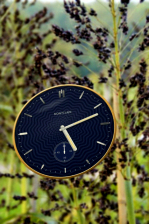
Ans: 5:12
